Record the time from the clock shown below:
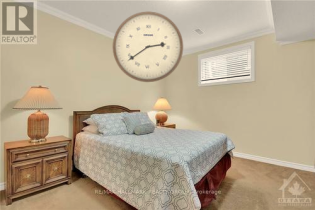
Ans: 2:39
